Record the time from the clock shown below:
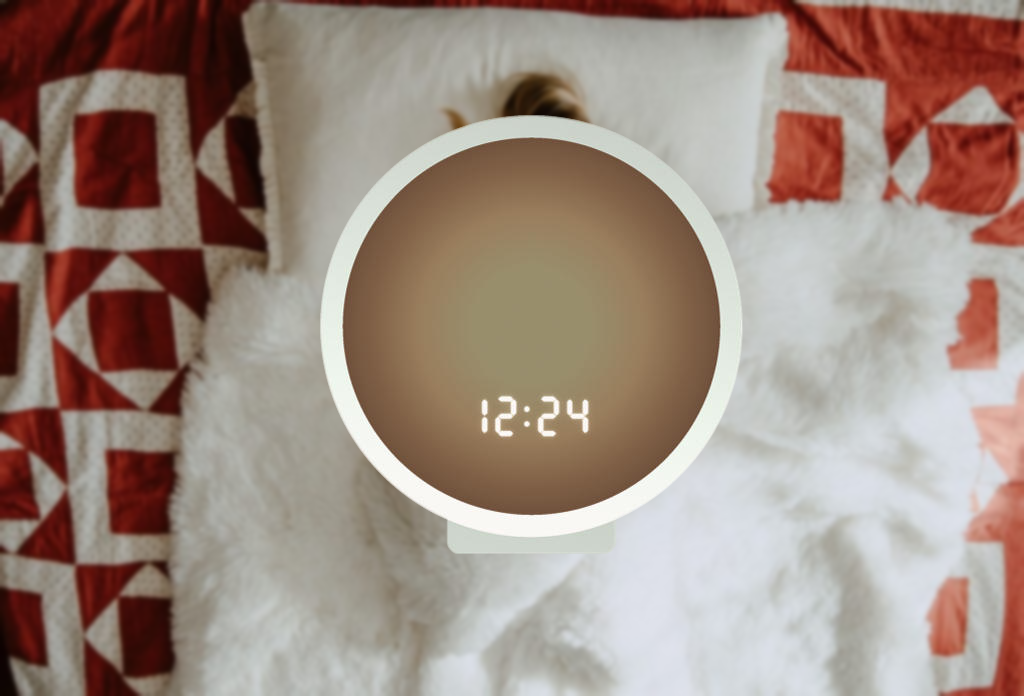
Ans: 12:24
